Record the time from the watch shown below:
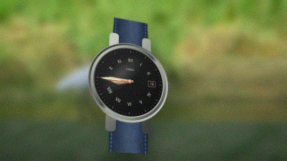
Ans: 8:45
